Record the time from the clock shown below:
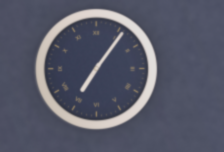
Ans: 7:06
